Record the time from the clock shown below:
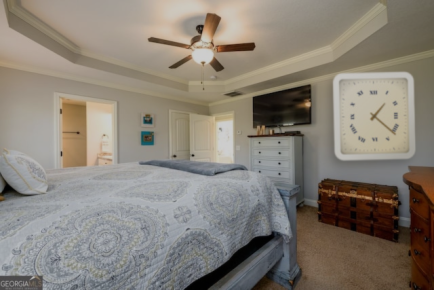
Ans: 1:22
